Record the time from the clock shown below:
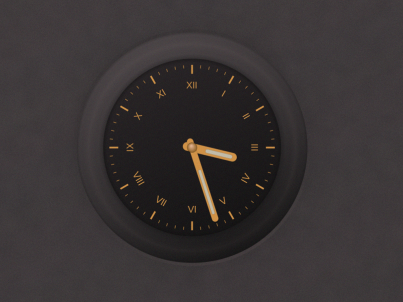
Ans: 3:27
